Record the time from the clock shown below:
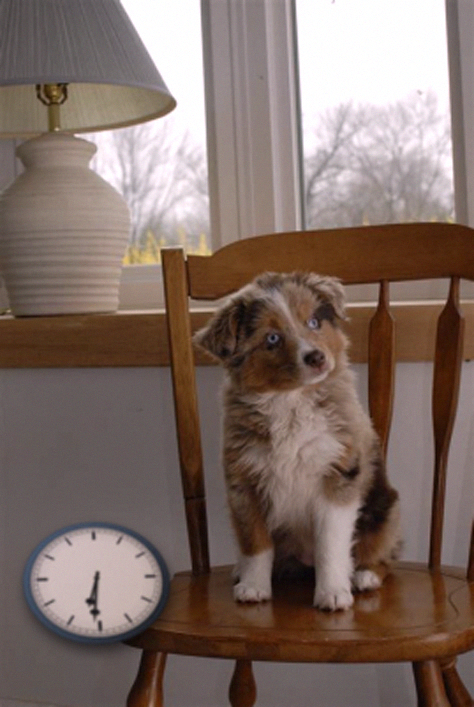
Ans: 6:31
